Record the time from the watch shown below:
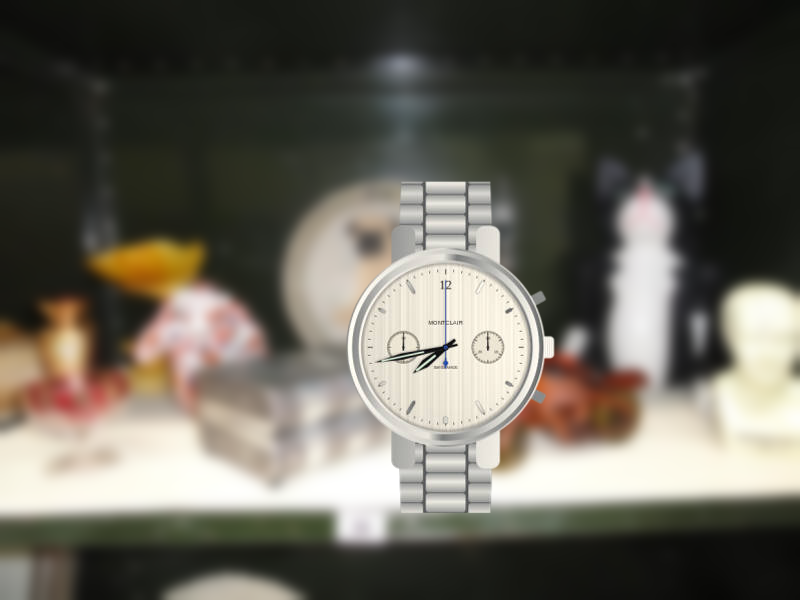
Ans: 7:43
